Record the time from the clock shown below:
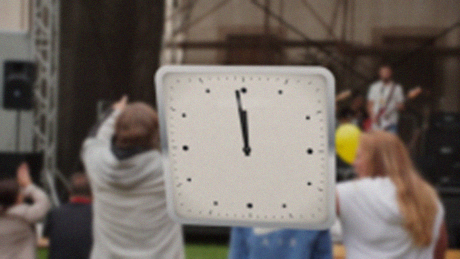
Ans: 11:59
